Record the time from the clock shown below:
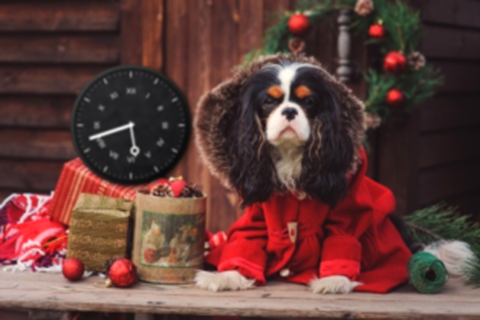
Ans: 5:42
